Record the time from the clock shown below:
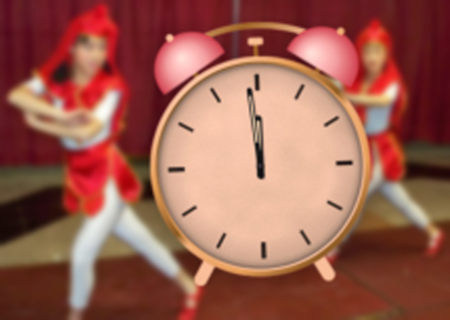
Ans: 11:59
